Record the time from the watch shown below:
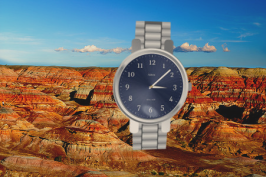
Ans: 3:08
